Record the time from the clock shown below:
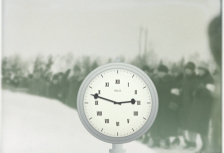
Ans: 2:48
